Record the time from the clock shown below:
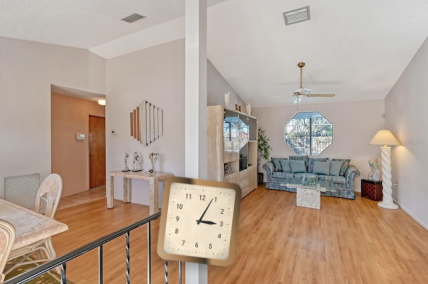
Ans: 3:04
